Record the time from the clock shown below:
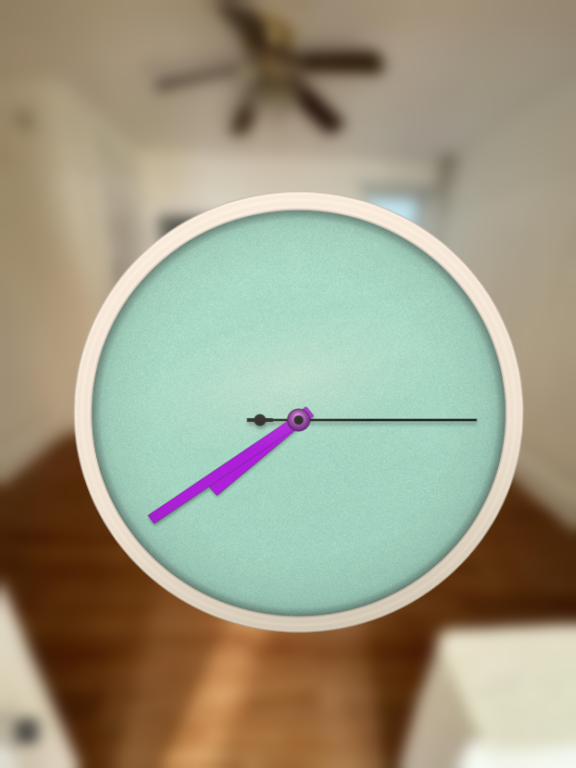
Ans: 7:39:15
